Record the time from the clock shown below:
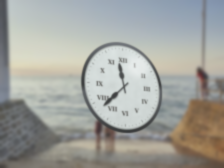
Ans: 11:38
